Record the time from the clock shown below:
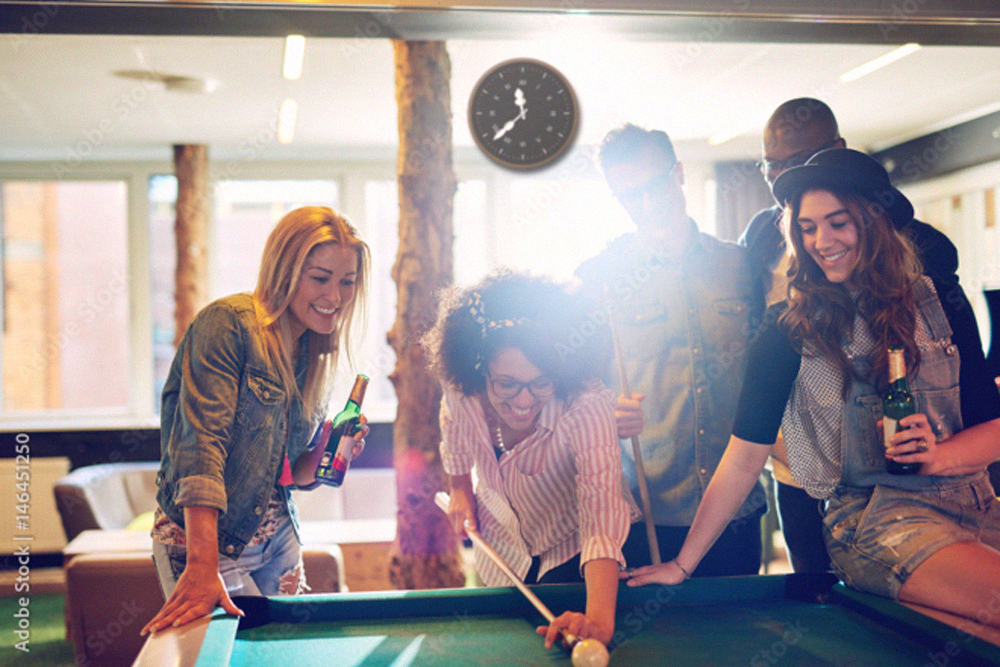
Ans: 11:38
